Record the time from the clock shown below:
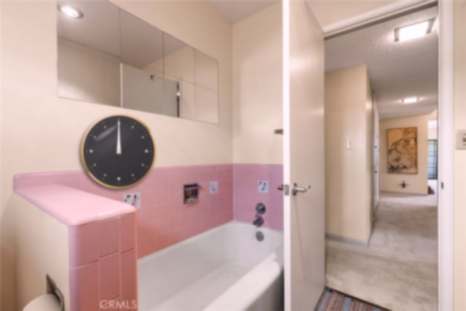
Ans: 12:00
